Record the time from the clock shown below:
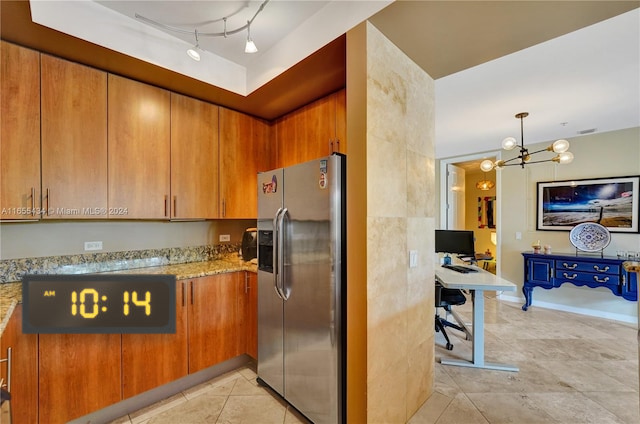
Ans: 10:14
